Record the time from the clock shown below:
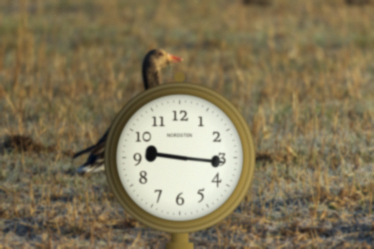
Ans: 9:16
